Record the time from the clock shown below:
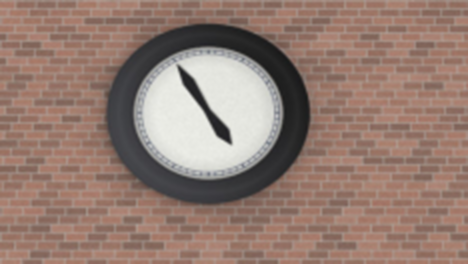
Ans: 4:55
